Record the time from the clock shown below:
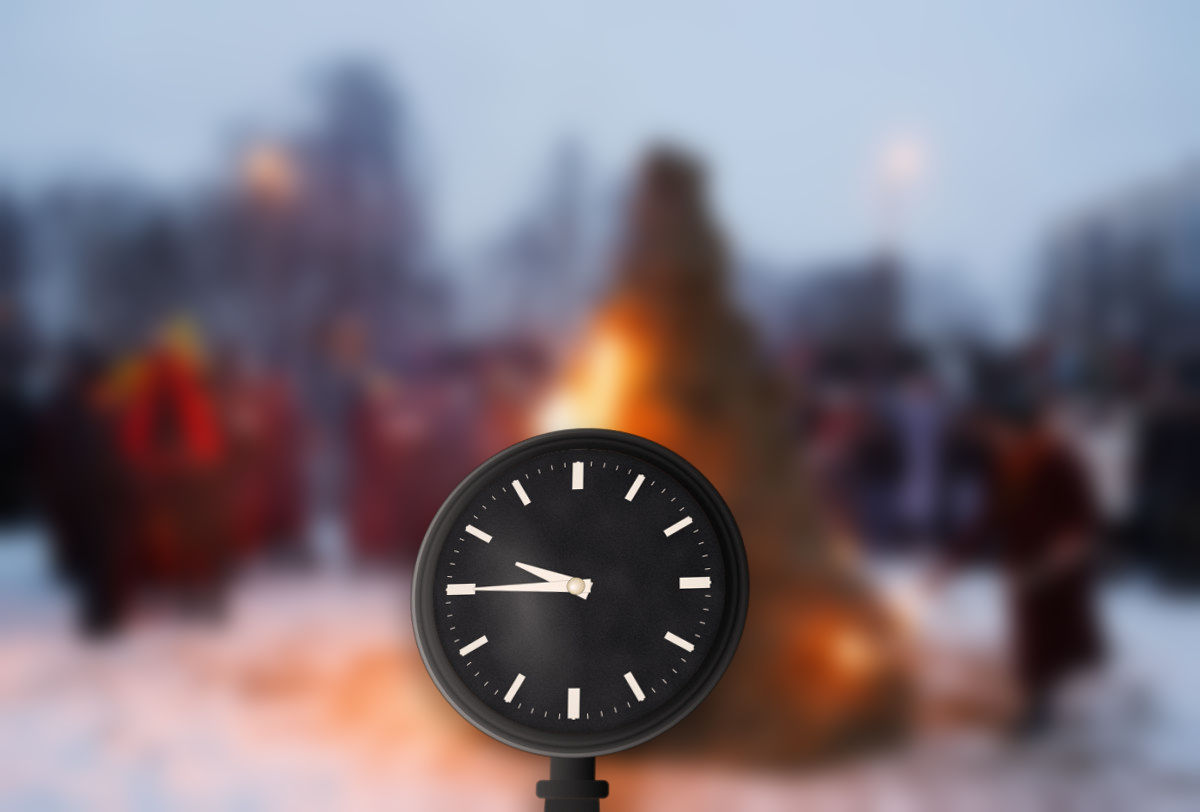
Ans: 9:45
